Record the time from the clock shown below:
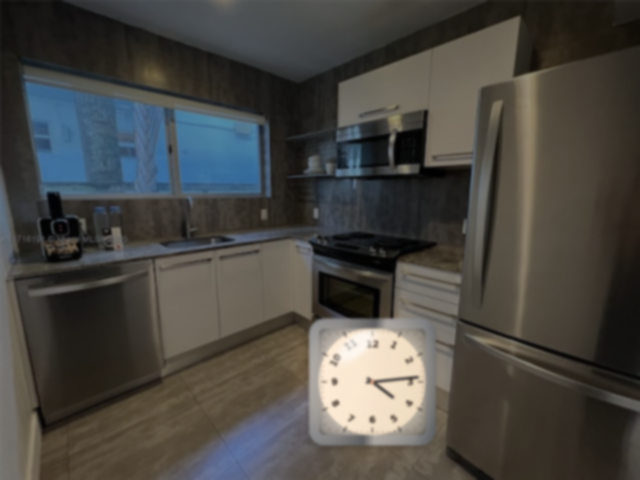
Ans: 4:14
